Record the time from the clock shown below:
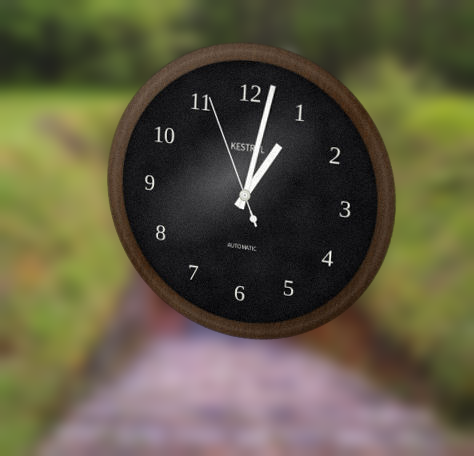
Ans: 1:01:56
